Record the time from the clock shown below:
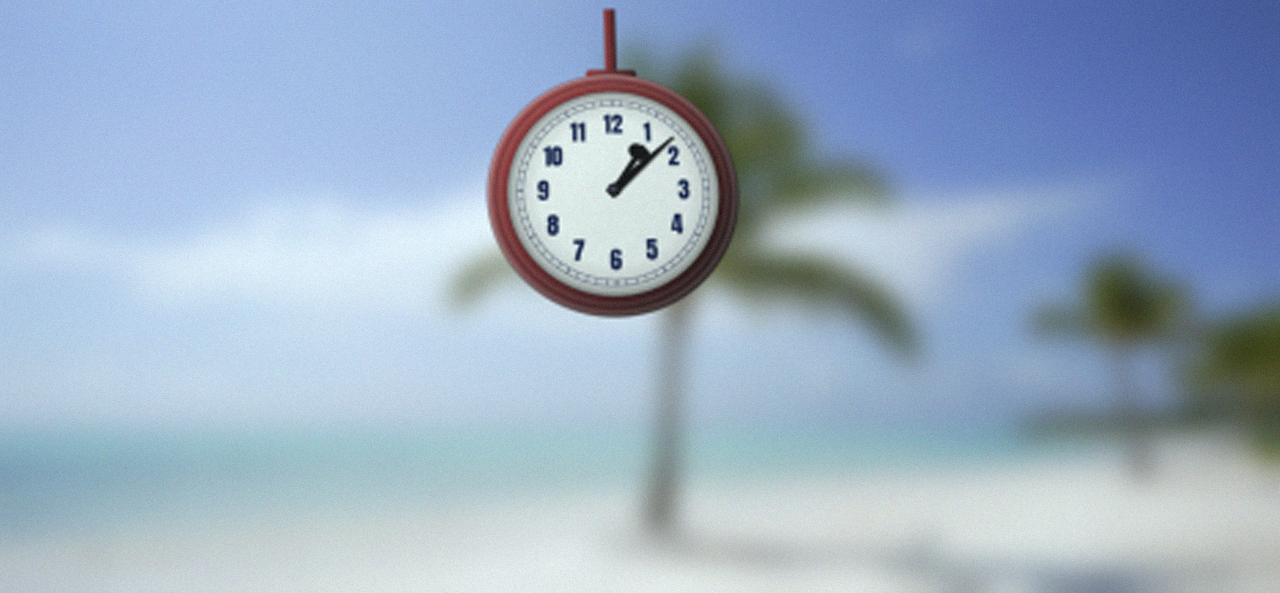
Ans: 1:08
